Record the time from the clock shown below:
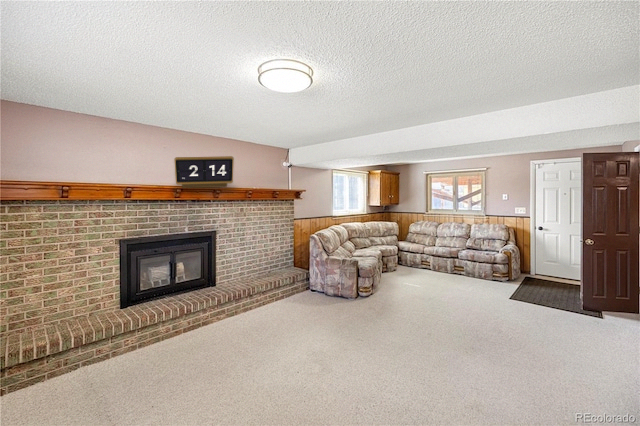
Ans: 2:14
